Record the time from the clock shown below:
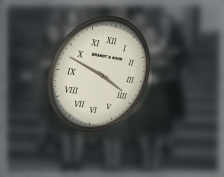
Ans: 3:48
